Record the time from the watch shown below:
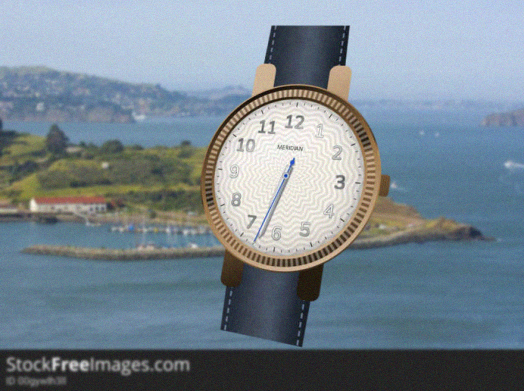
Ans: 6:32:33
